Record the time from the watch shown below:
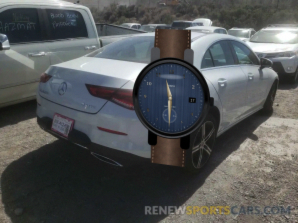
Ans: 11:30
